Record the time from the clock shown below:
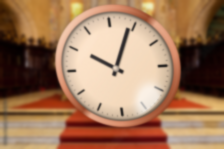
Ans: 10:04
